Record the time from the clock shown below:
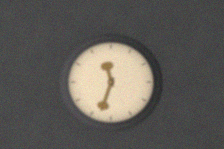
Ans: 11:33
